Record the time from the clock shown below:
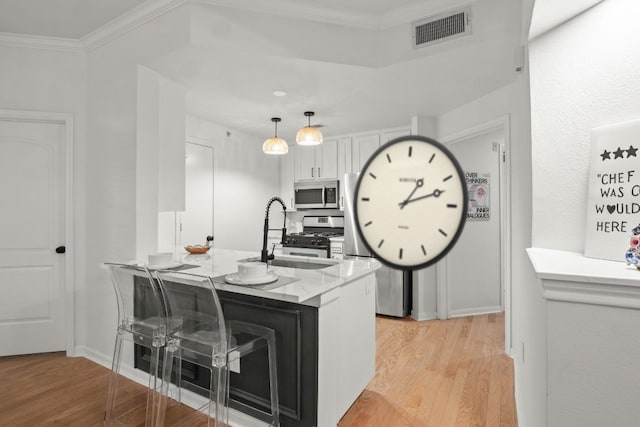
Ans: 1:12
